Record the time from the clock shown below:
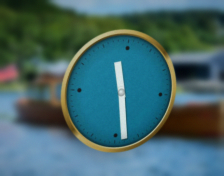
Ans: 11:28
